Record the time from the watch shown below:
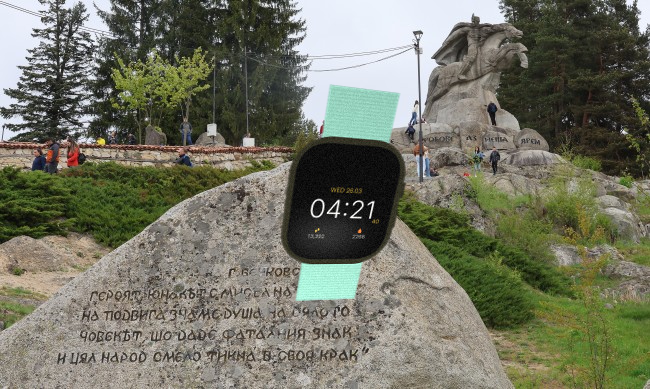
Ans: 4:21
